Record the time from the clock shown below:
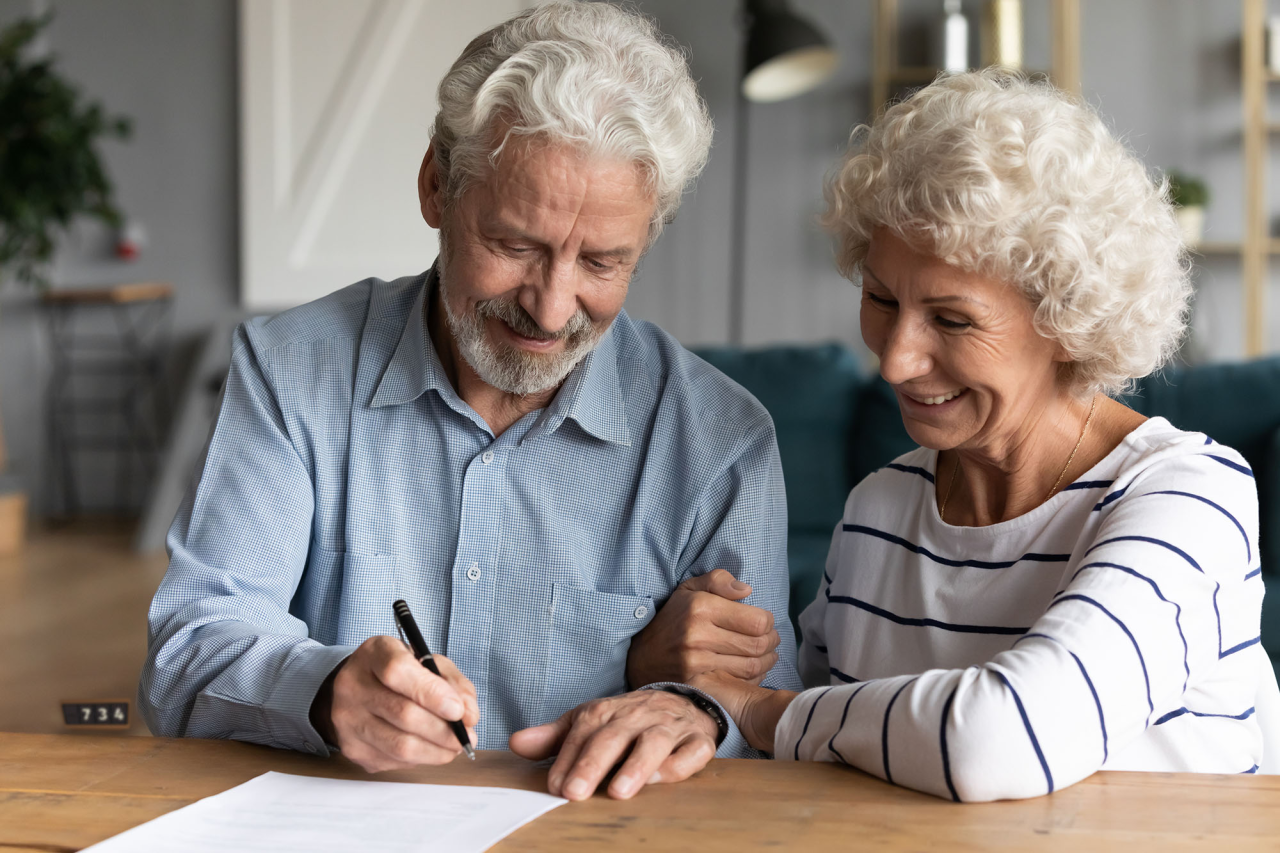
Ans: 7:34
